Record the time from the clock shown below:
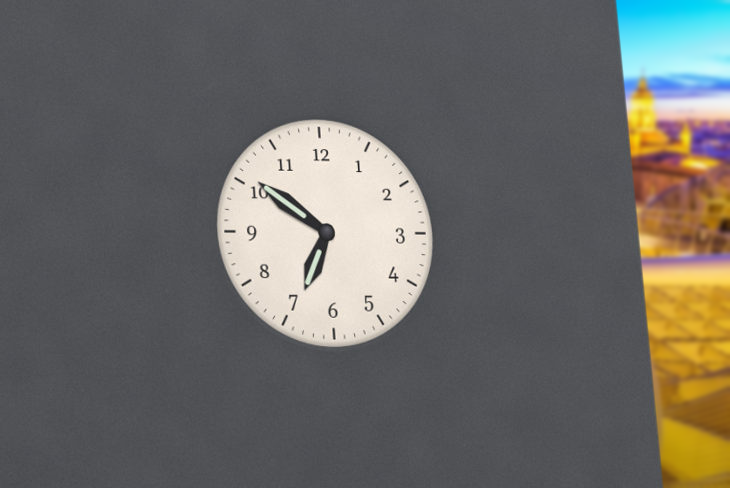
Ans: 6:51
